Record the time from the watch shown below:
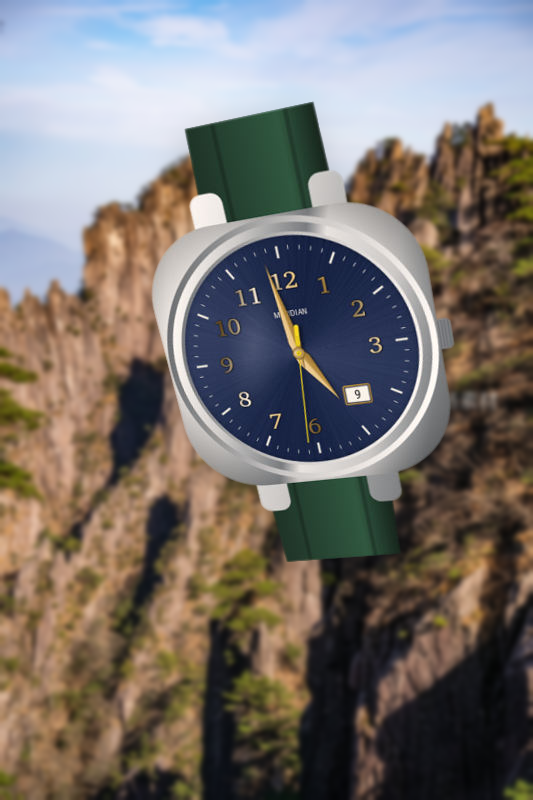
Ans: 4:58:31
